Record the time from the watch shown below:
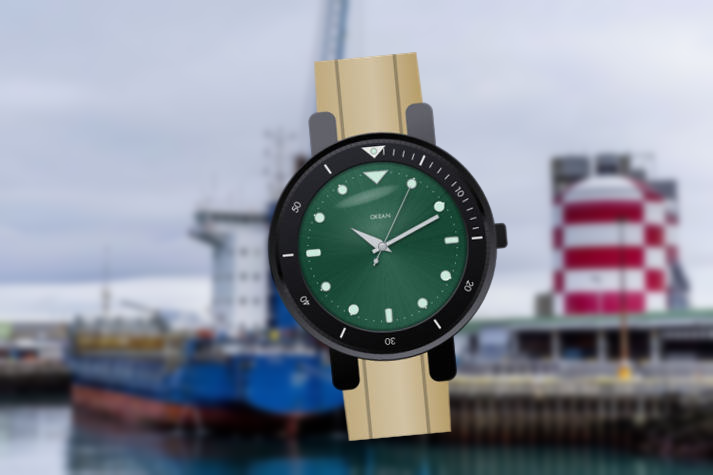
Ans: 10:11:05
